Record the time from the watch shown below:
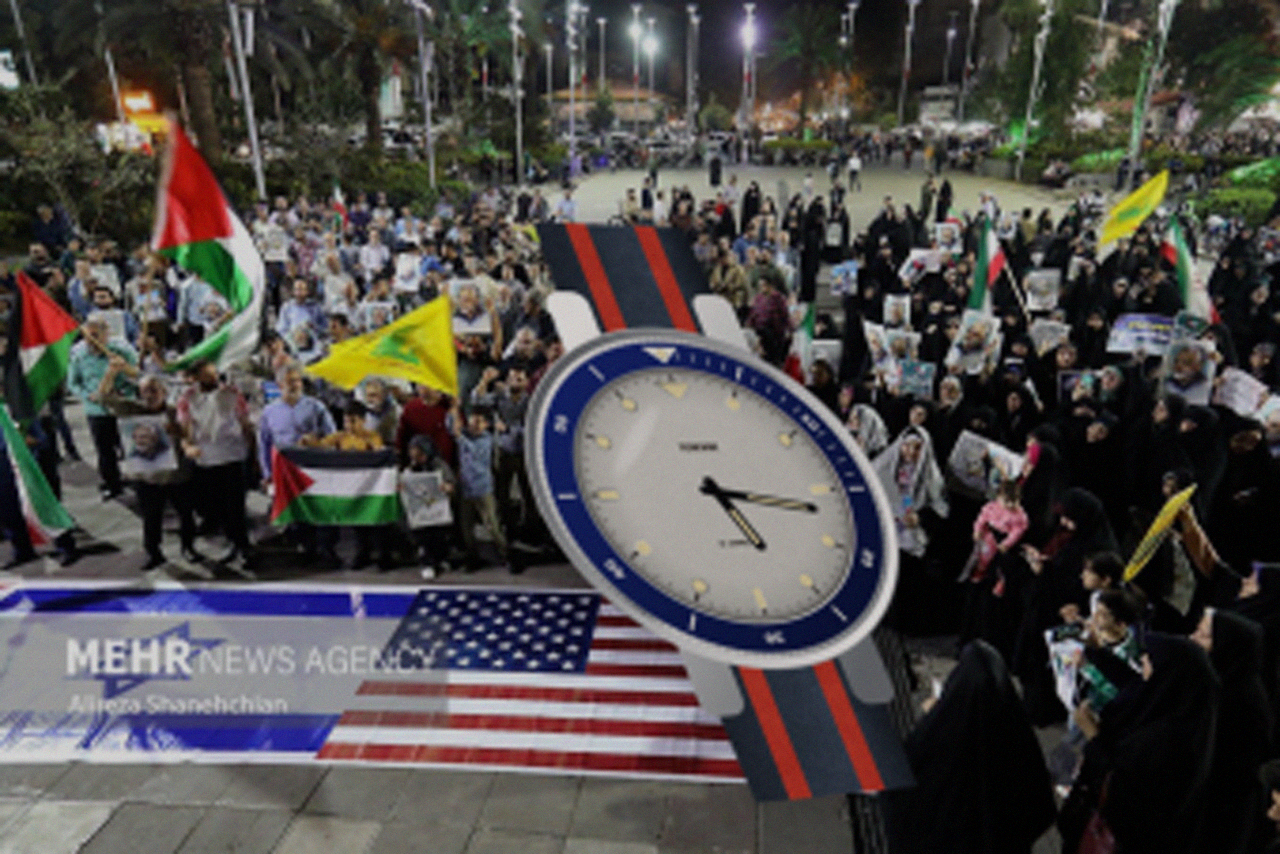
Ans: 5:17
